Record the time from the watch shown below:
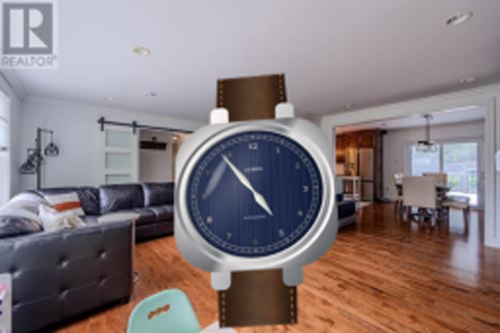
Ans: 4:54
